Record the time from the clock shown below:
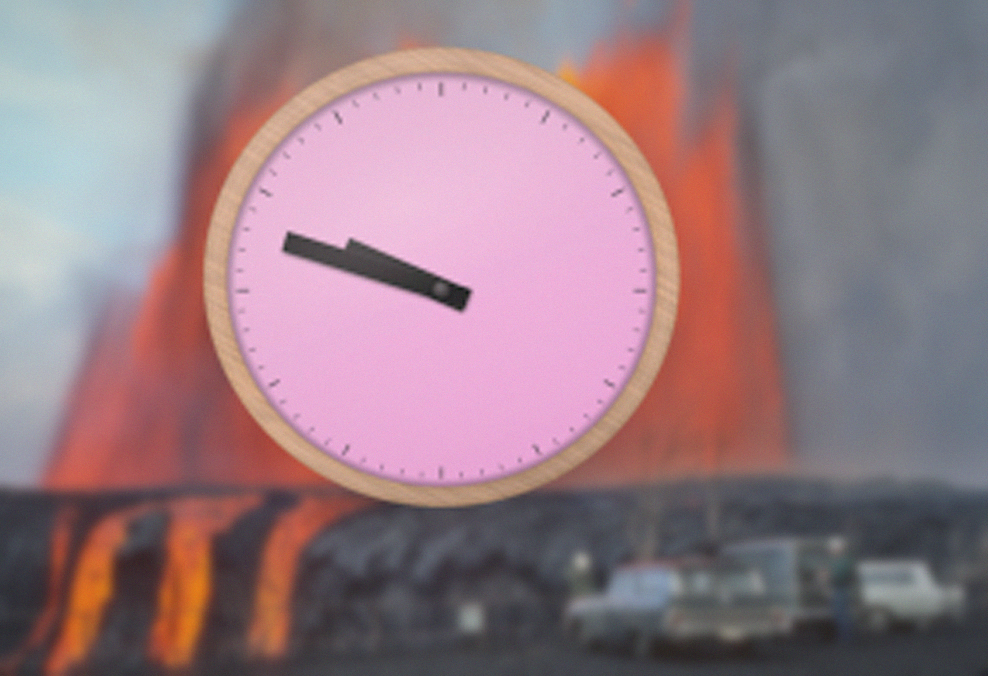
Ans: 9:48
